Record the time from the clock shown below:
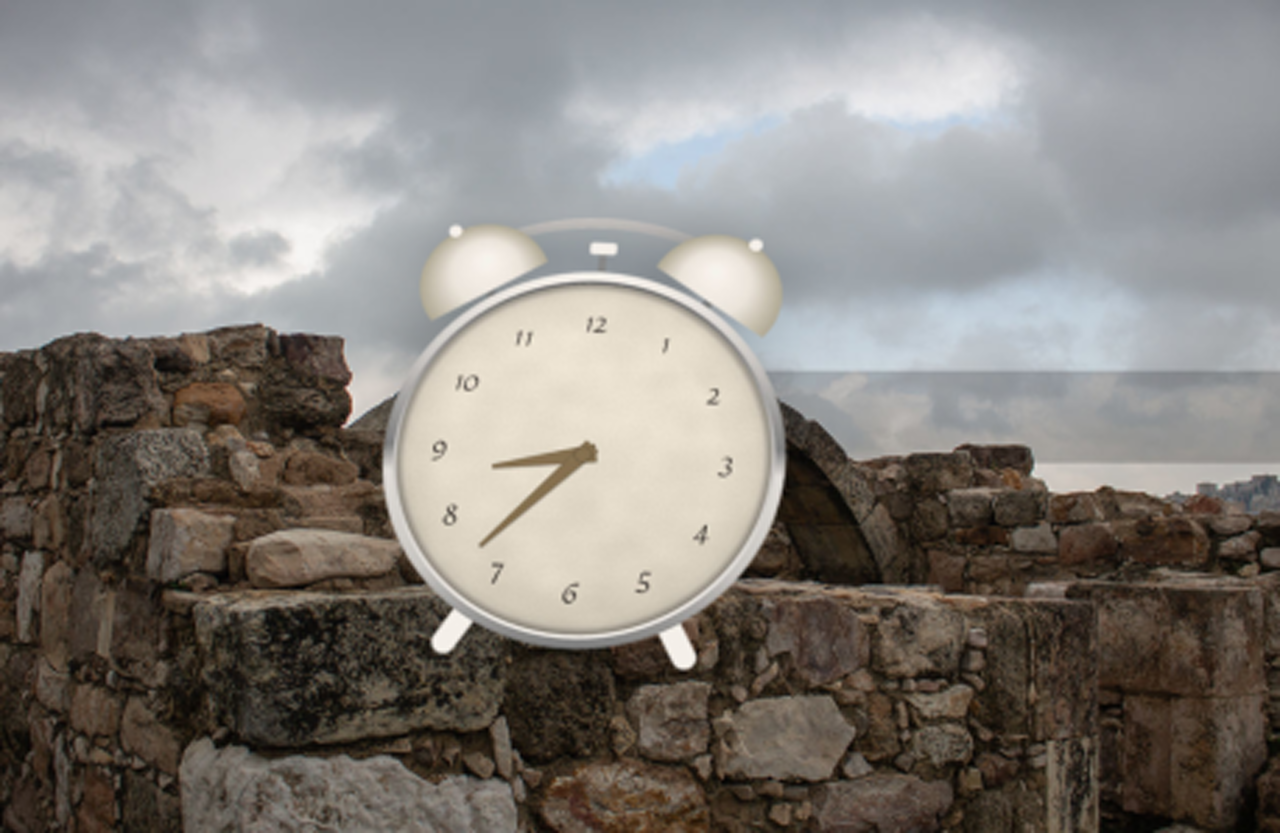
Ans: 8:37
